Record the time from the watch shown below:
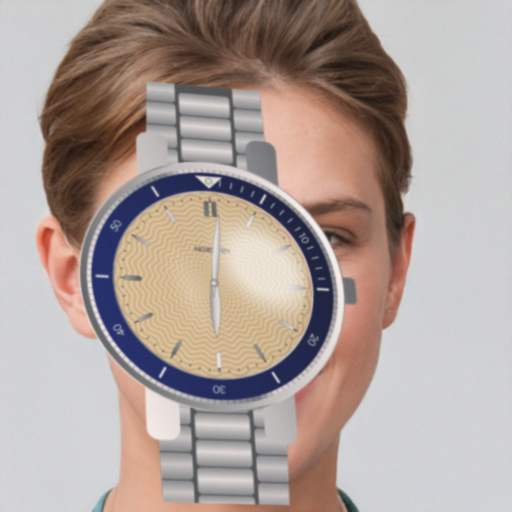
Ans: 6:01
